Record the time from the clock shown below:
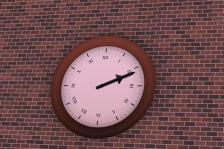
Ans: 2:11
